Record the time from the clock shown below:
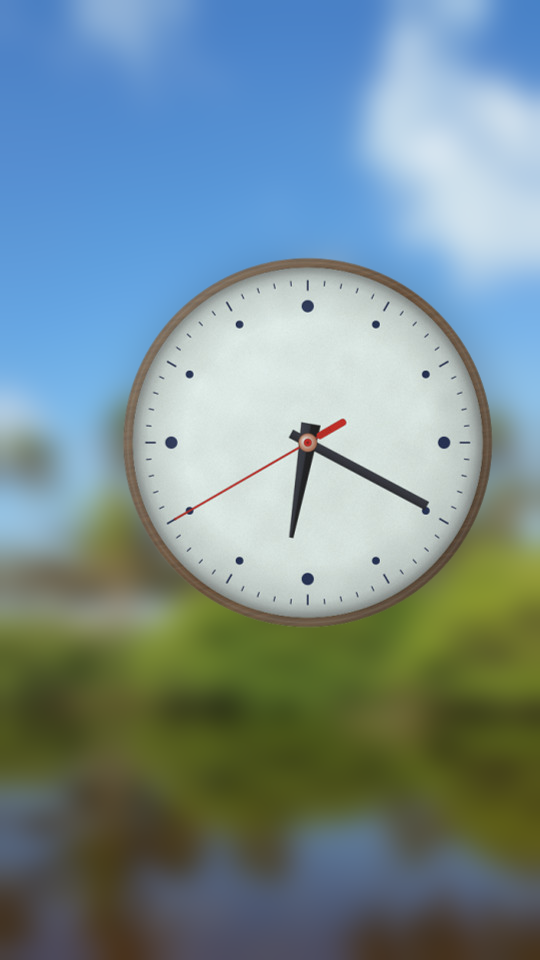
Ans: 6:19:40
